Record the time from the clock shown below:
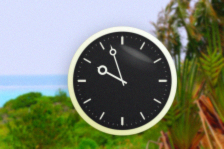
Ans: 9:57
